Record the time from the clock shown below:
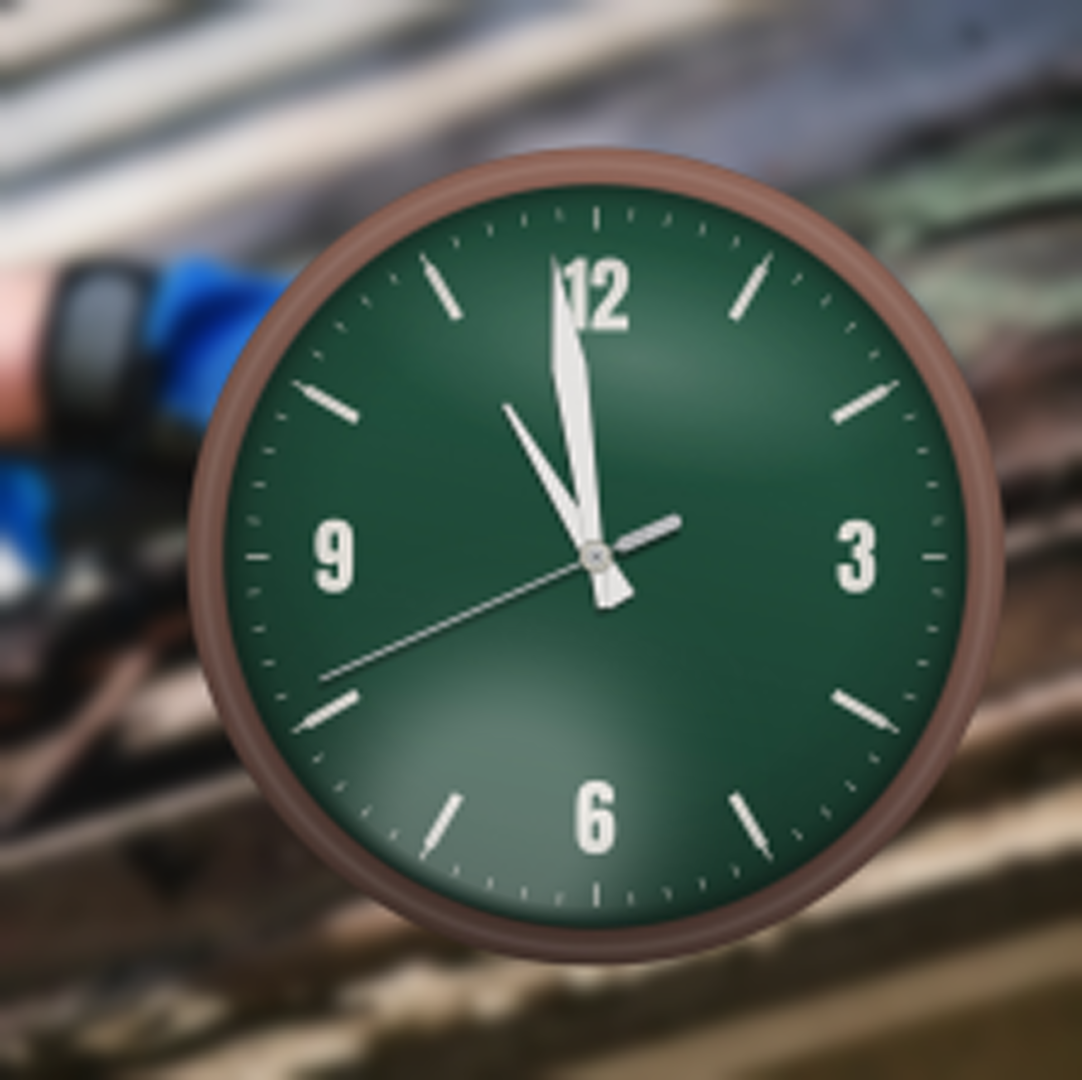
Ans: 10:58:41
